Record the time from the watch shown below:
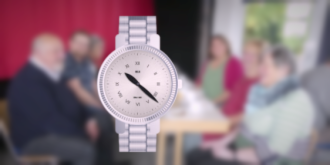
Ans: 10:22
